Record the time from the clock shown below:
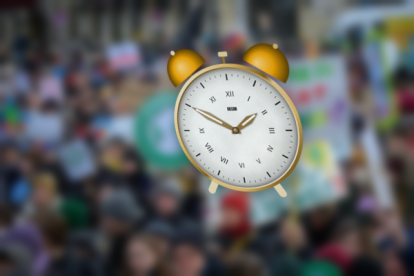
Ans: 1:50
